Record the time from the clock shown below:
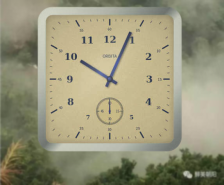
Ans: 10:04
